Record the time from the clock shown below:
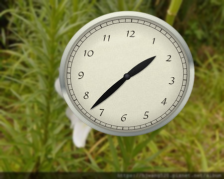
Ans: 1:37
